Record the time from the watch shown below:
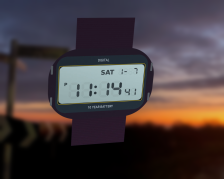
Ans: 11:14:41
